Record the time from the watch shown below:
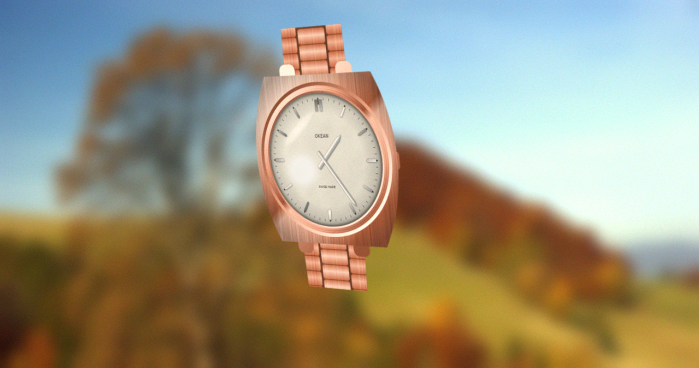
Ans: 1:24
